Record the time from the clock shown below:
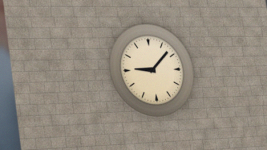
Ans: 9:08
